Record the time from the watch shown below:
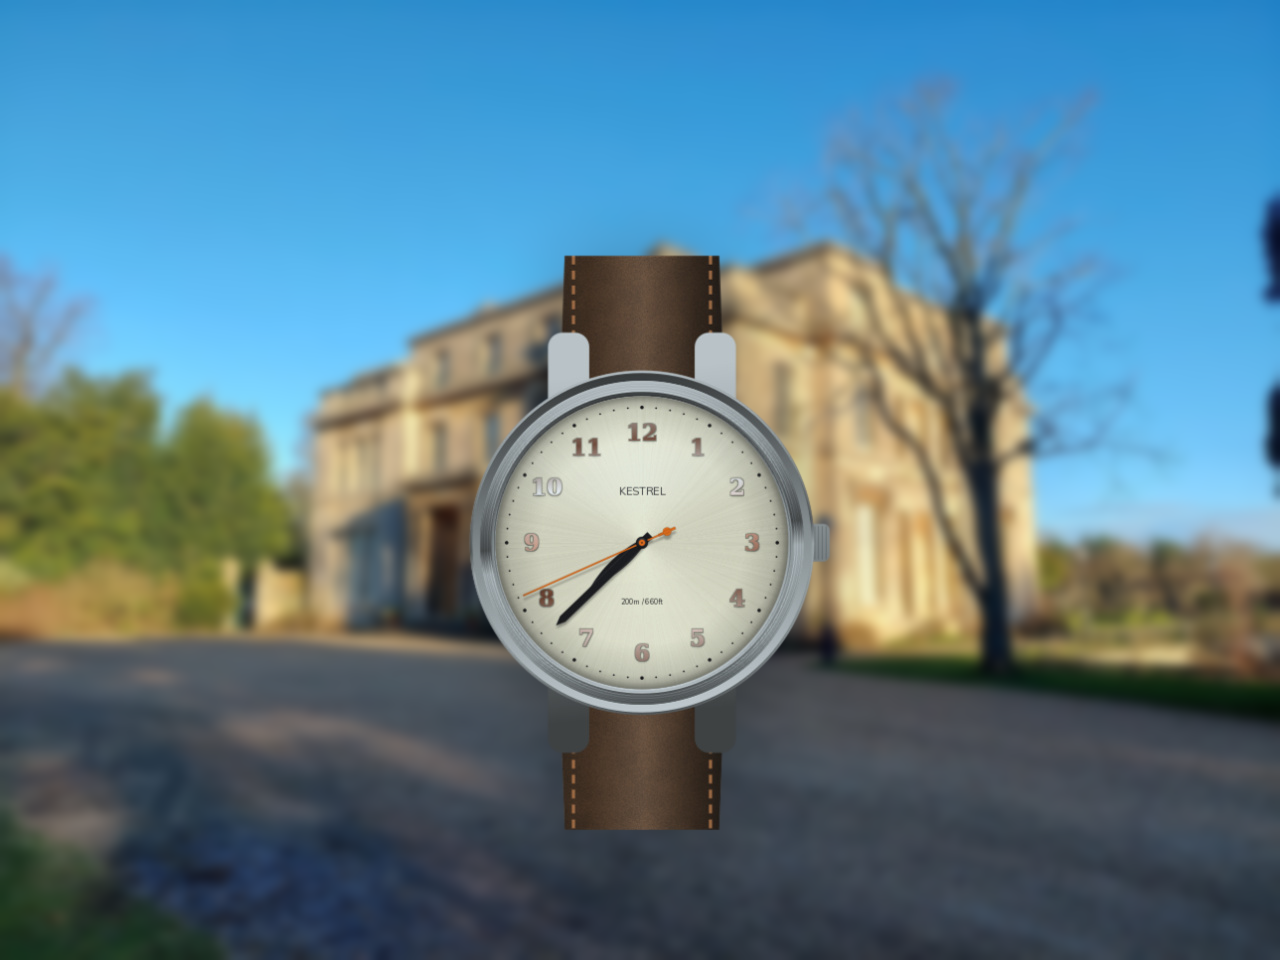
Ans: 7:37:41
